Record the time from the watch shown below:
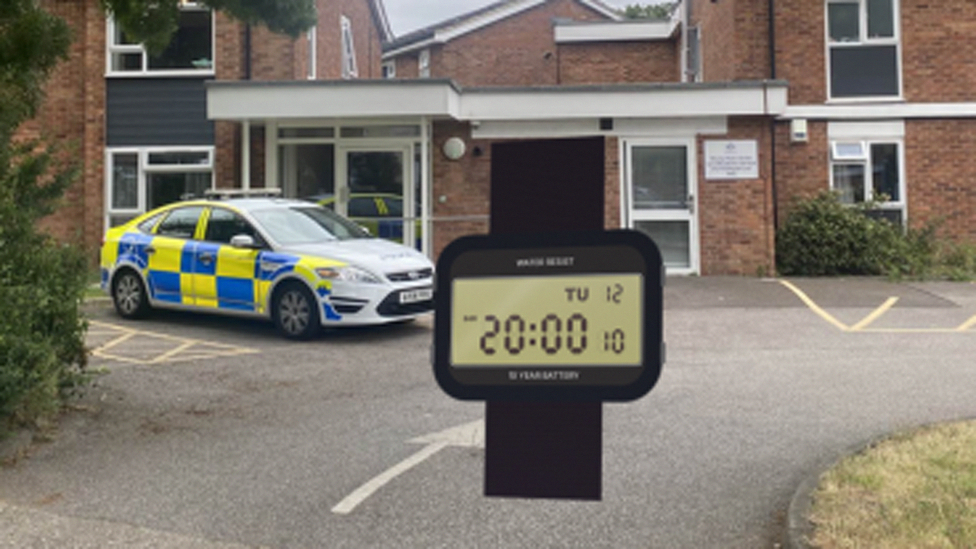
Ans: 20:00:10
